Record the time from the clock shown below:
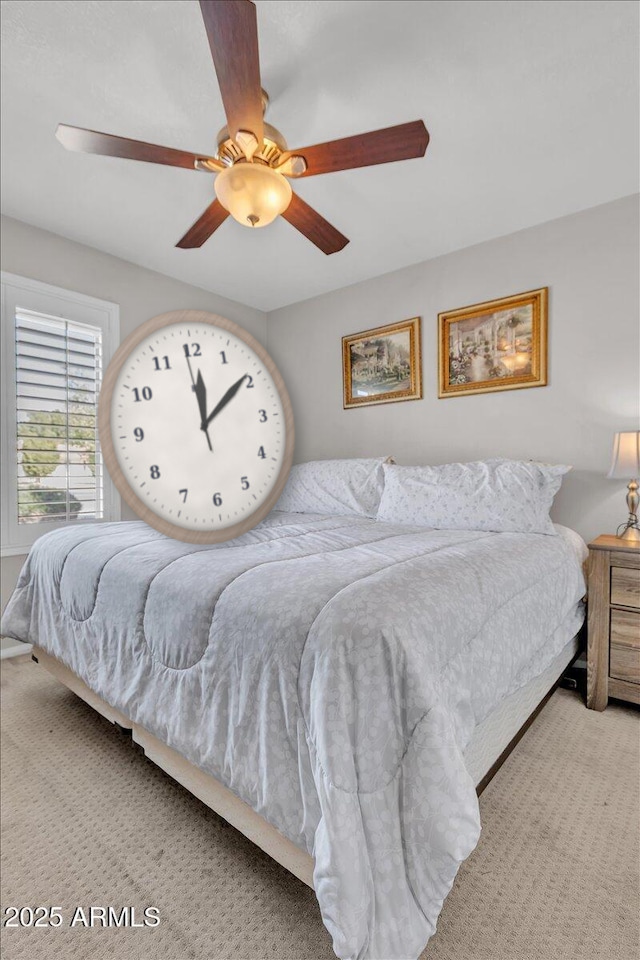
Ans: 12:08:59
